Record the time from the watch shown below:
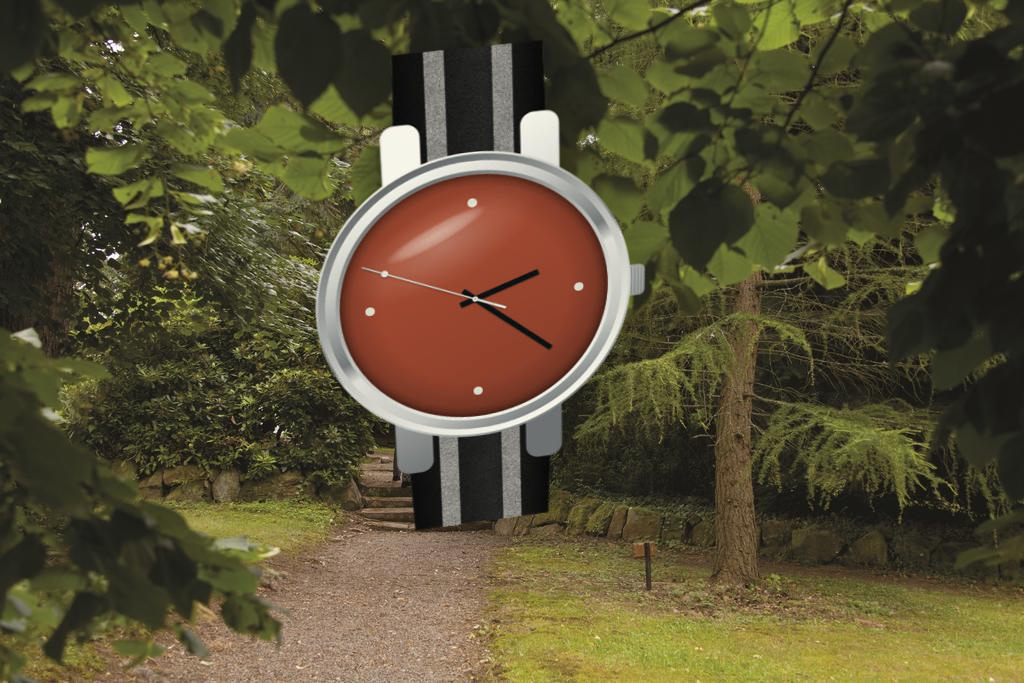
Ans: 2:21:49
